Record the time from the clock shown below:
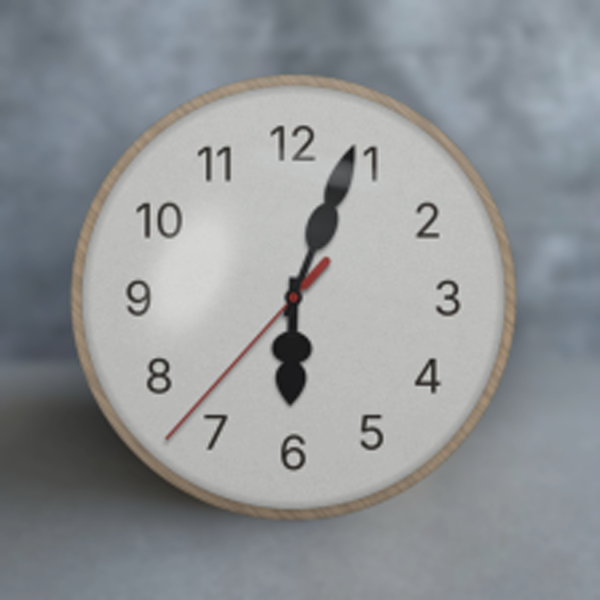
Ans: 6:03:37
